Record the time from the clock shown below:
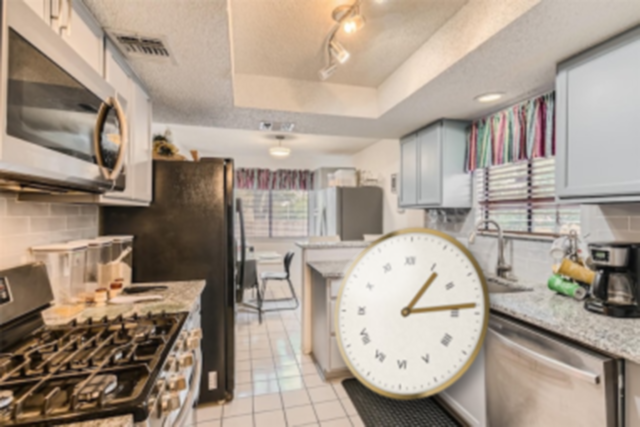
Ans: 1:14
